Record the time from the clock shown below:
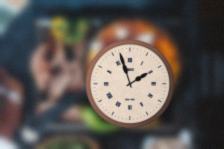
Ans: 1:57
